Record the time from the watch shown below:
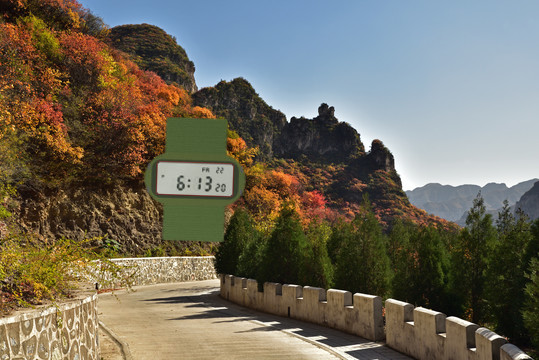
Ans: 6:13
